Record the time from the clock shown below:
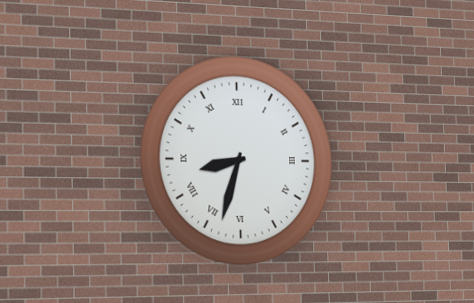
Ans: 8:33
